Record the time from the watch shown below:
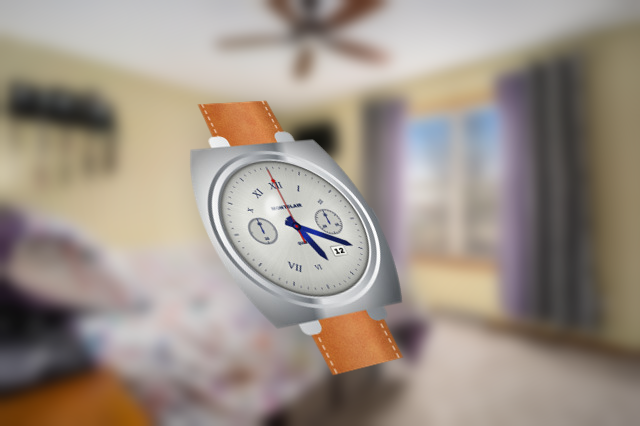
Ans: 5:20
